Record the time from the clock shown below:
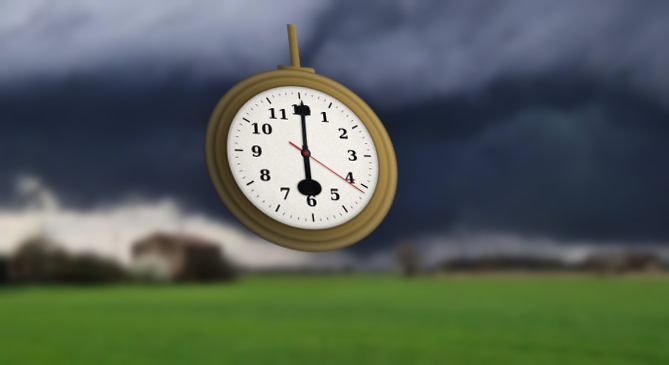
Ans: 6:00:21
